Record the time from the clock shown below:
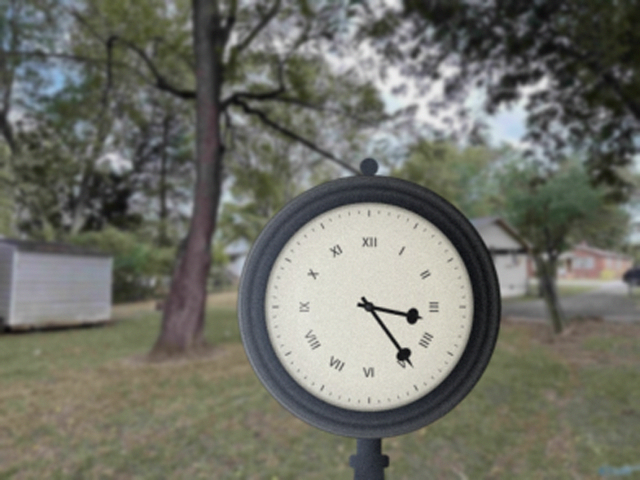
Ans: 3:24
